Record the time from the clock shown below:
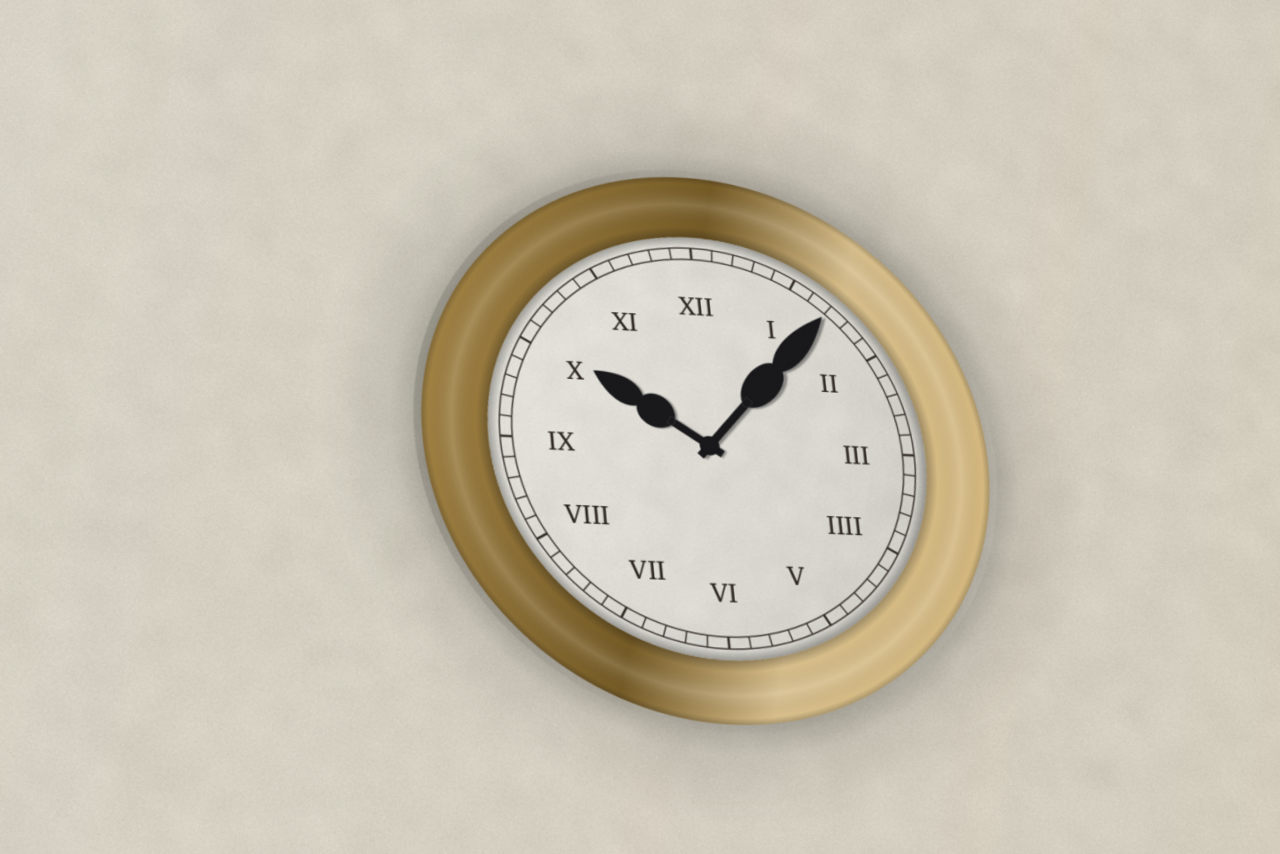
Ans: 10:07
